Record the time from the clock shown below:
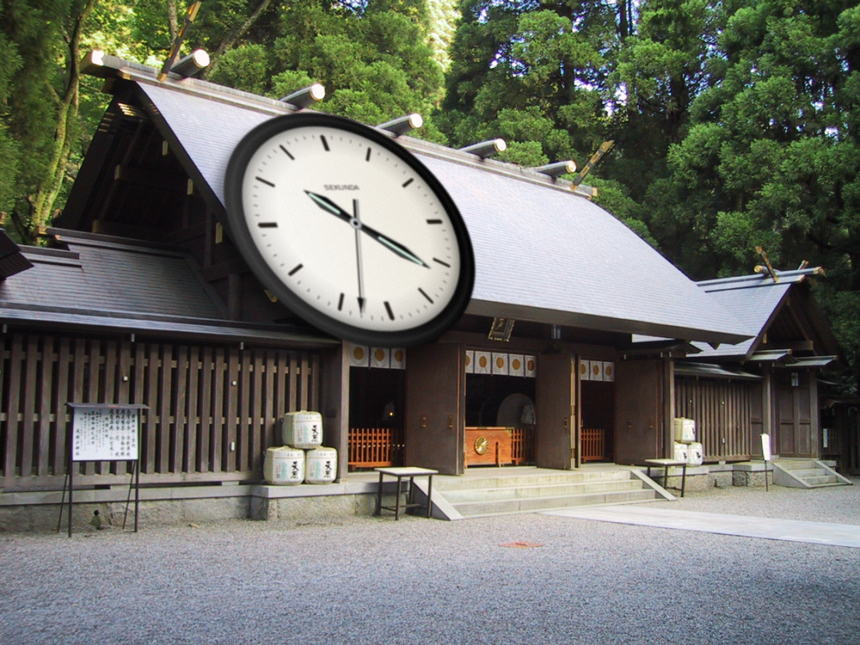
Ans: 10:21:33
